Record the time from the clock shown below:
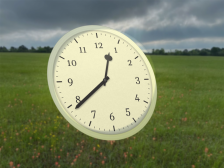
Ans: 12:39
